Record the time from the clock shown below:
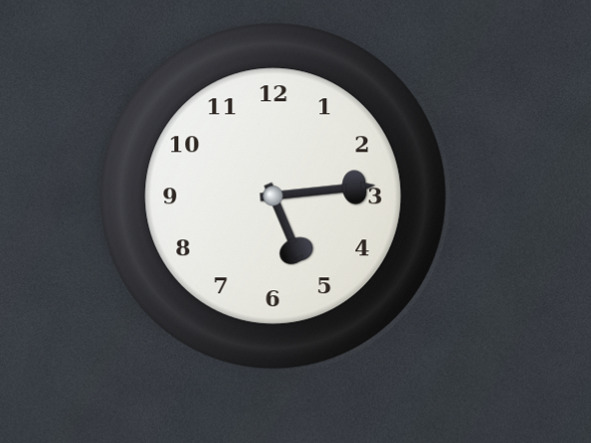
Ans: 5:14
